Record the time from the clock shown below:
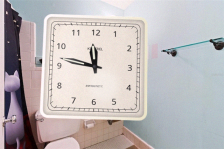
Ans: 11:47
